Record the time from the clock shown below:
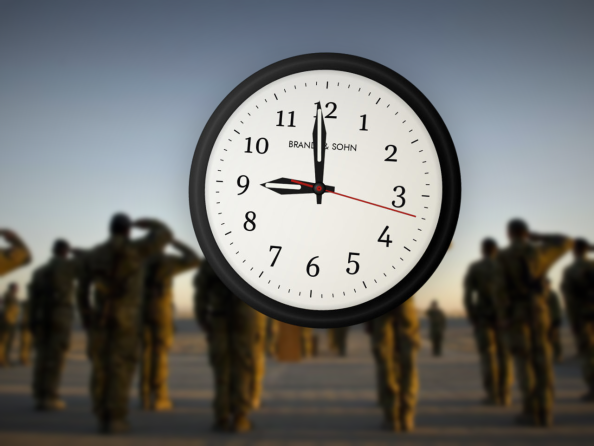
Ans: 8:59:17
